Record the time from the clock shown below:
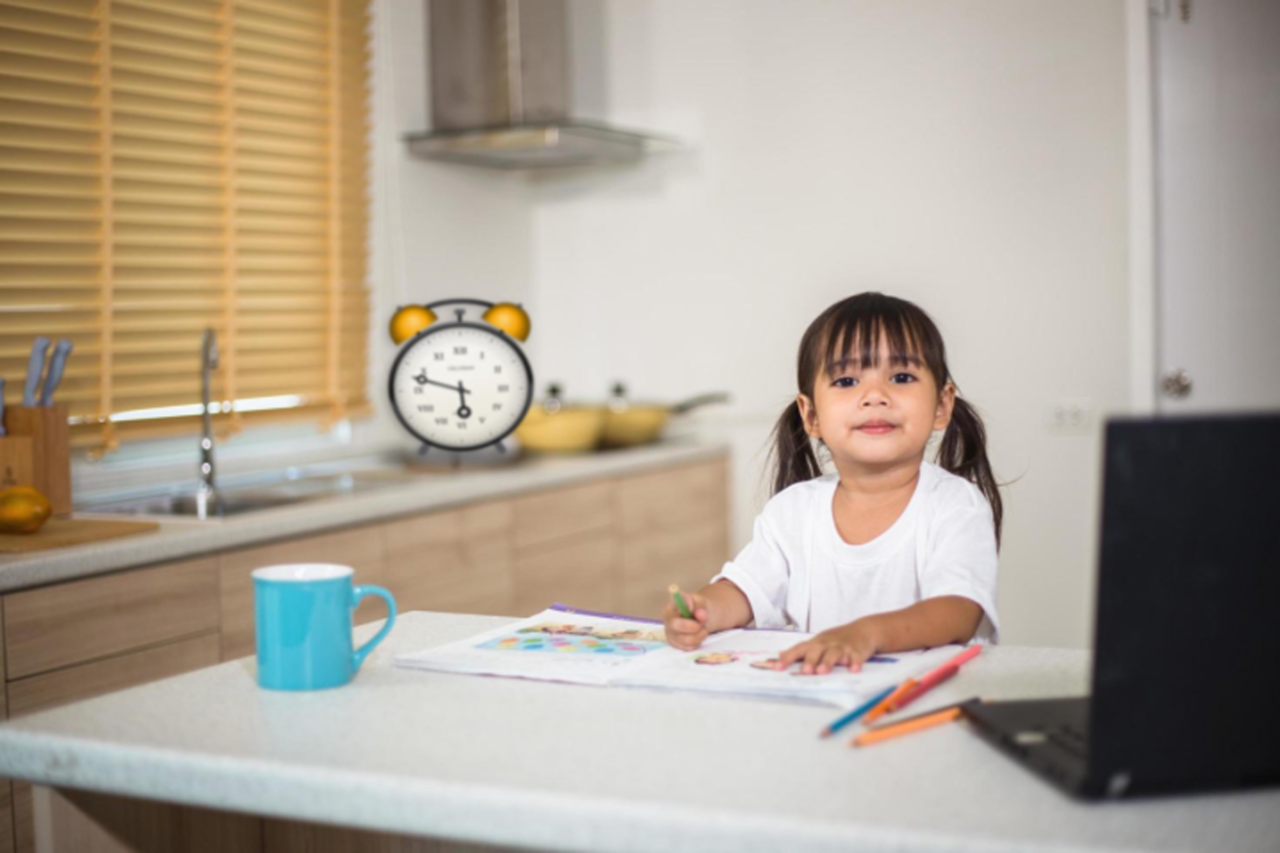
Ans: 5:48
